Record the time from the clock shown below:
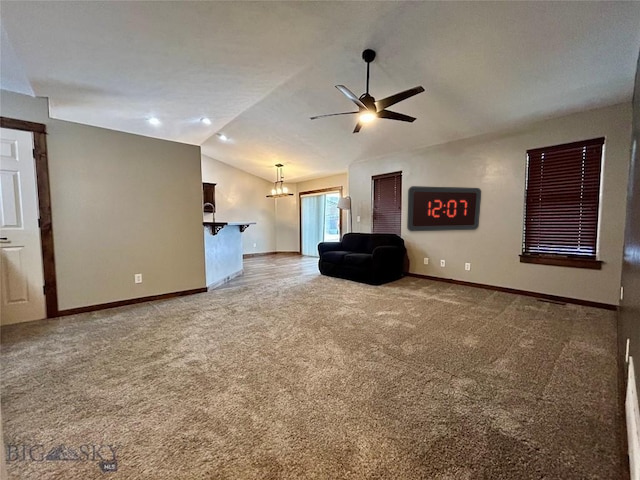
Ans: 12:07
